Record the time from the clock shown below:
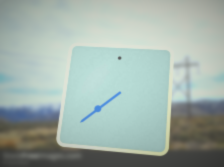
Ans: 7:38
